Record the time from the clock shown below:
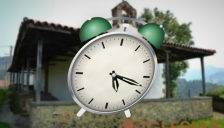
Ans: 5:18
